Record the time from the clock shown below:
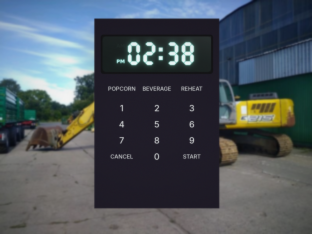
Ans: 2:38
